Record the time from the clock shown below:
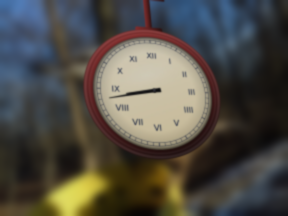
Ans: 8:43
